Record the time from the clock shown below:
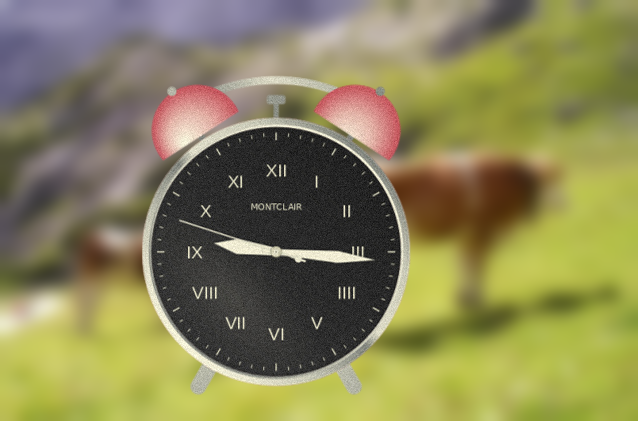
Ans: 9:15:48
